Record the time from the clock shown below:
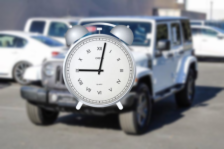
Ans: 9:02
